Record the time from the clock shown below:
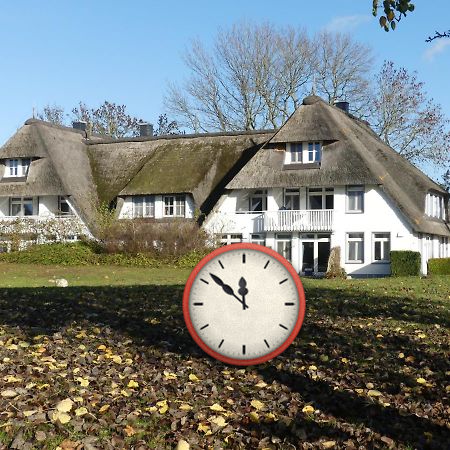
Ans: 11:52
